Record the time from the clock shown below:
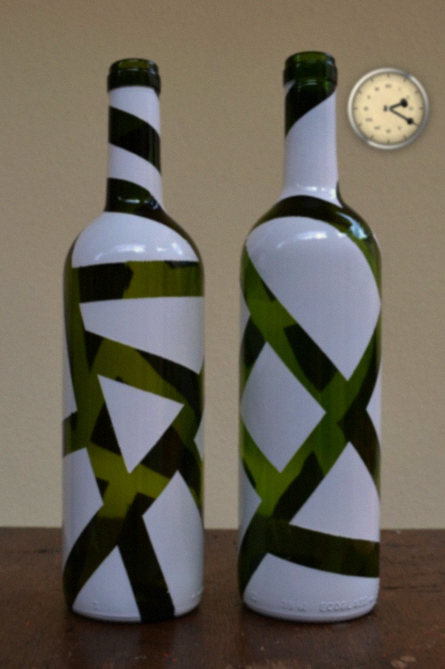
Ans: 2:20
